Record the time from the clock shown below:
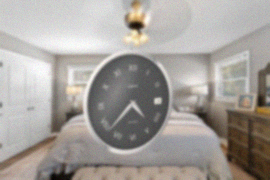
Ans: 4:38
